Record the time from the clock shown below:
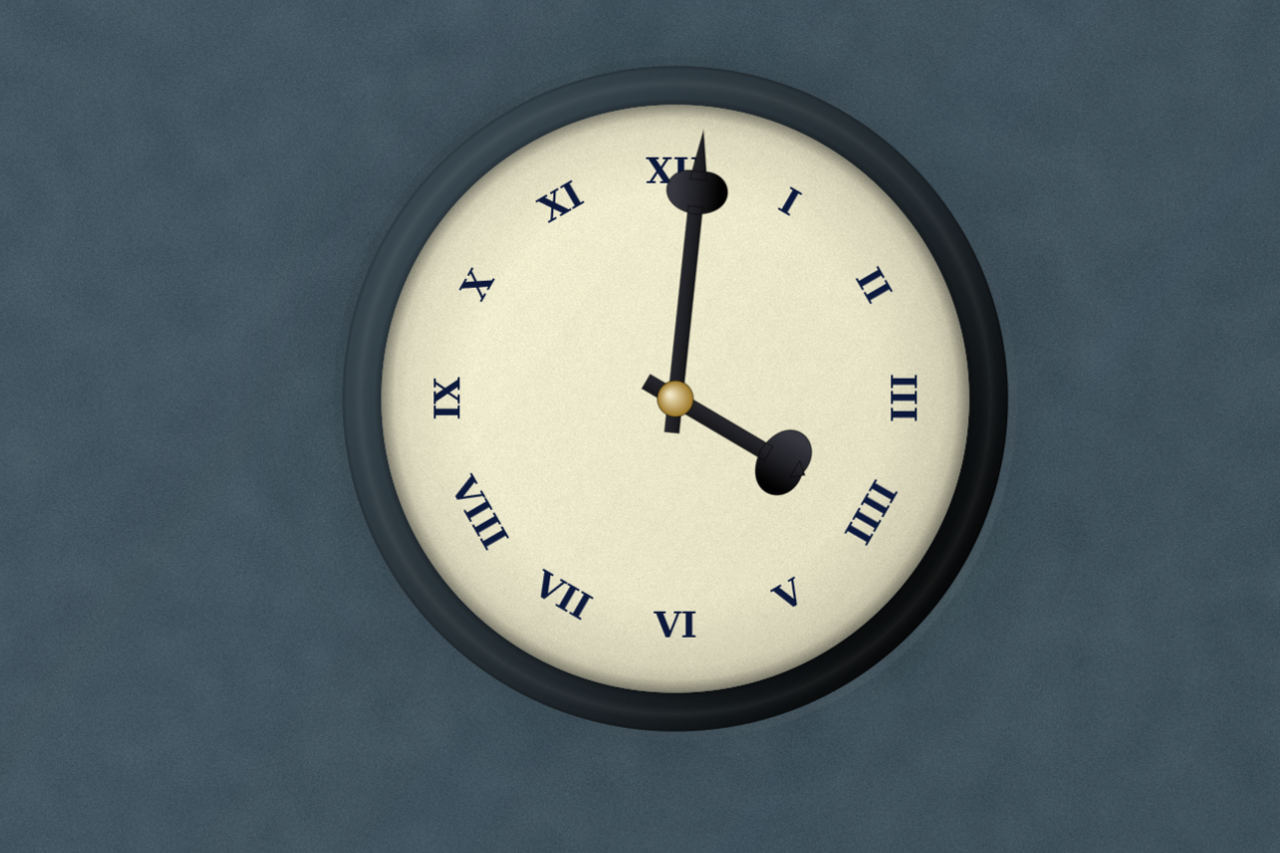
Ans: 4:01
